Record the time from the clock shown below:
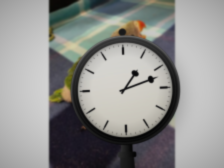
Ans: 1:12
